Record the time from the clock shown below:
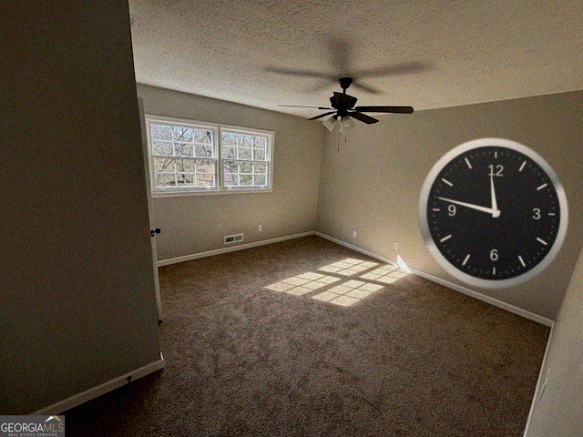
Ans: 11:47
